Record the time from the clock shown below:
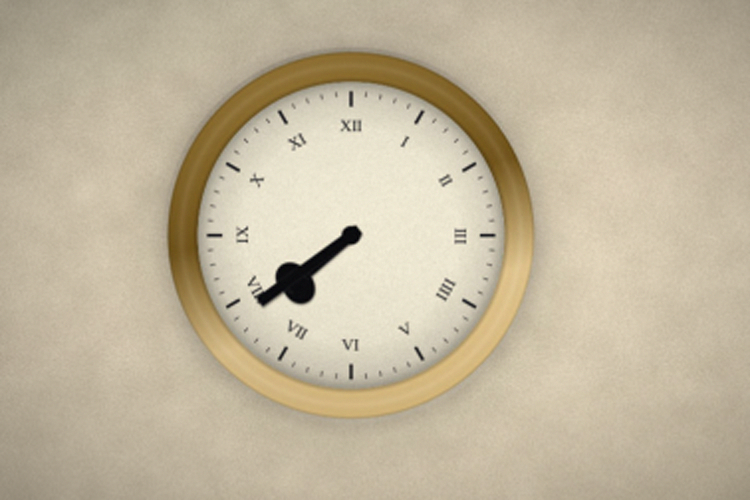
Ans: 7:39
